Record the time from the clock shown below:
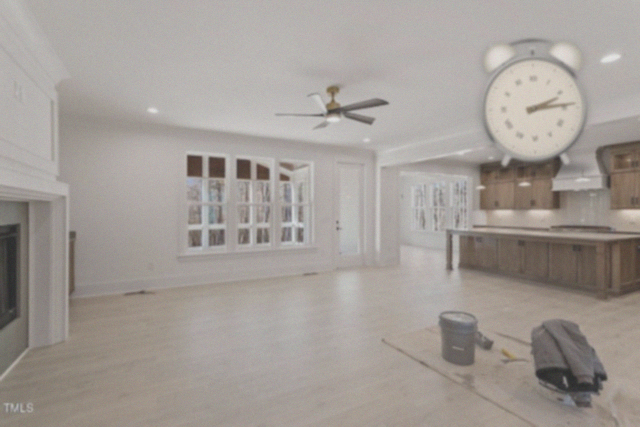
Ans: 2:14
